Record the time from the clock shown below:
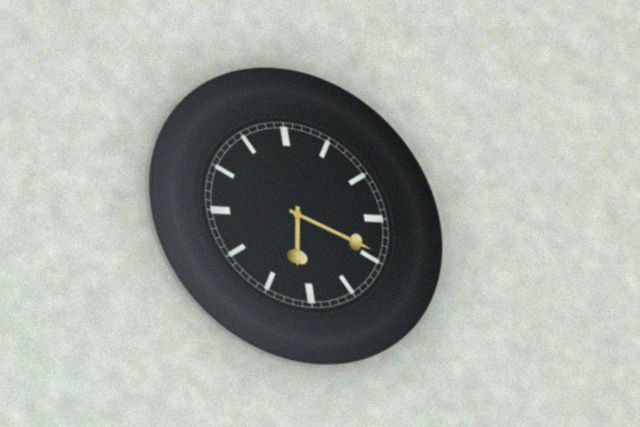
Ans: 6:19
